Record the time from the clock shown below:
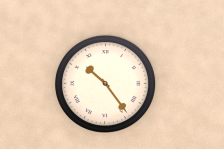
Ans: 10:24
